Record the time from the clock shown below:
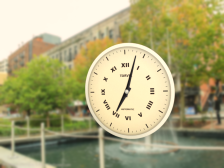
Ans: 7:03
